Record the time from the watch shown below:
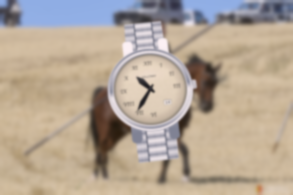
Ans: 10:36
